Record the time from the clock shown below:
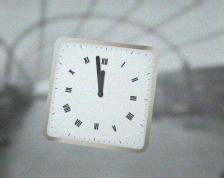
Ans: 11:58
